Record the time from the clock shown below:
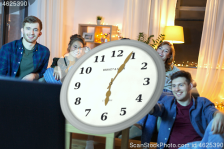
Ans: 6:04
